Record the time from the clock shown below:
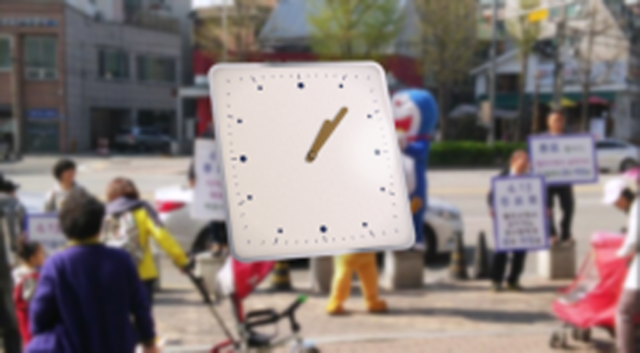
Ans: 1:07
